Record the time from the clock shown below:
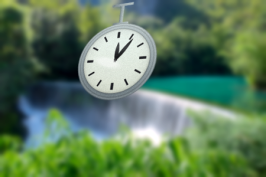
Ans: 12:06
